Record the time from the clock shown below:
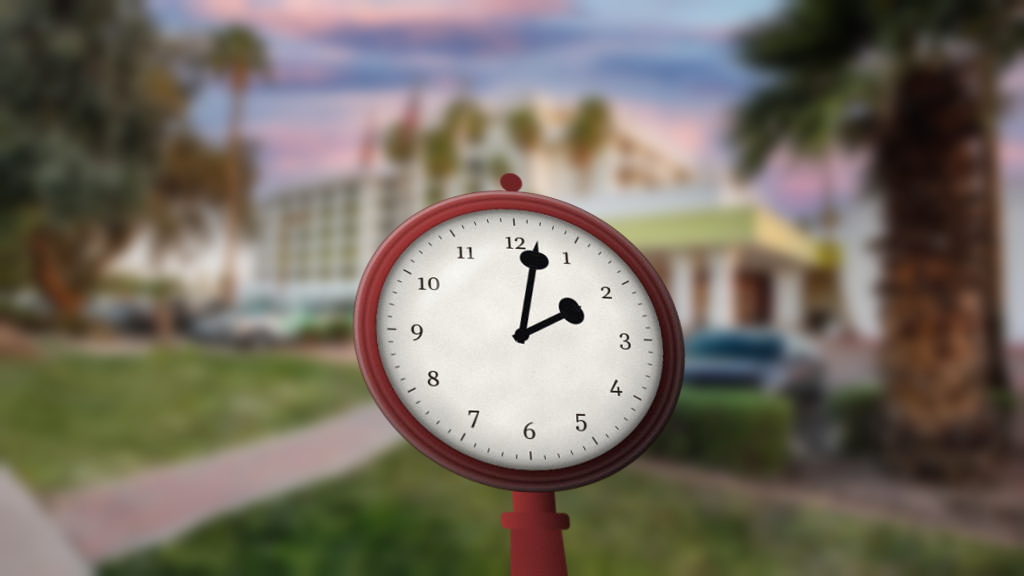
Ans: 2:02
